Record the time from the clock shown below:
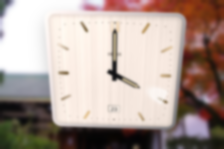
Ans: 4:00
